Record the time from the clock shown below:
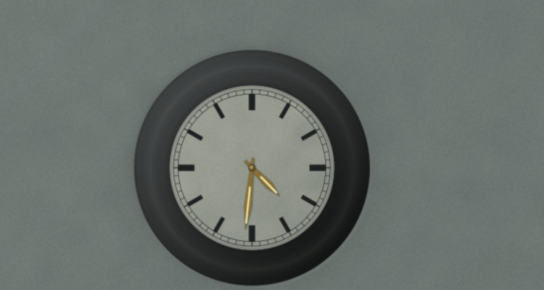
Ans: 4:31
